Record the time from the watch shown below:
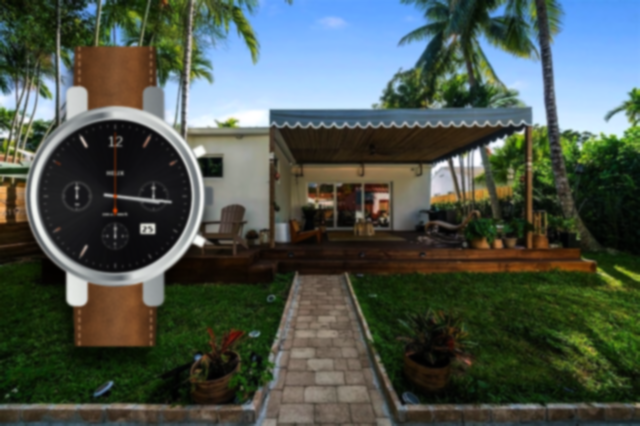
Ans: 3:16
